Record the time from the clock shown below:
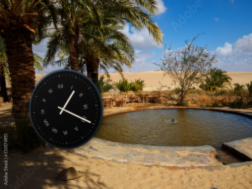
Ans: 1:20
